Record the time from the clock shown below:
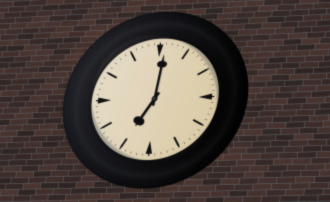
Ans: 7:01
